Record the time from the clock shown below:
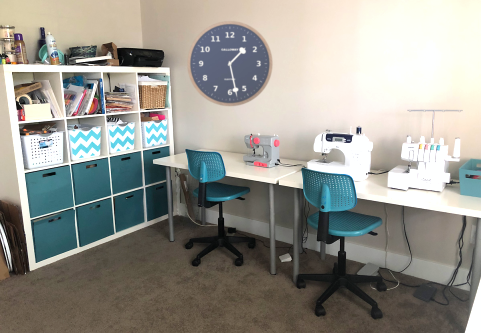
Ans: 1:28
